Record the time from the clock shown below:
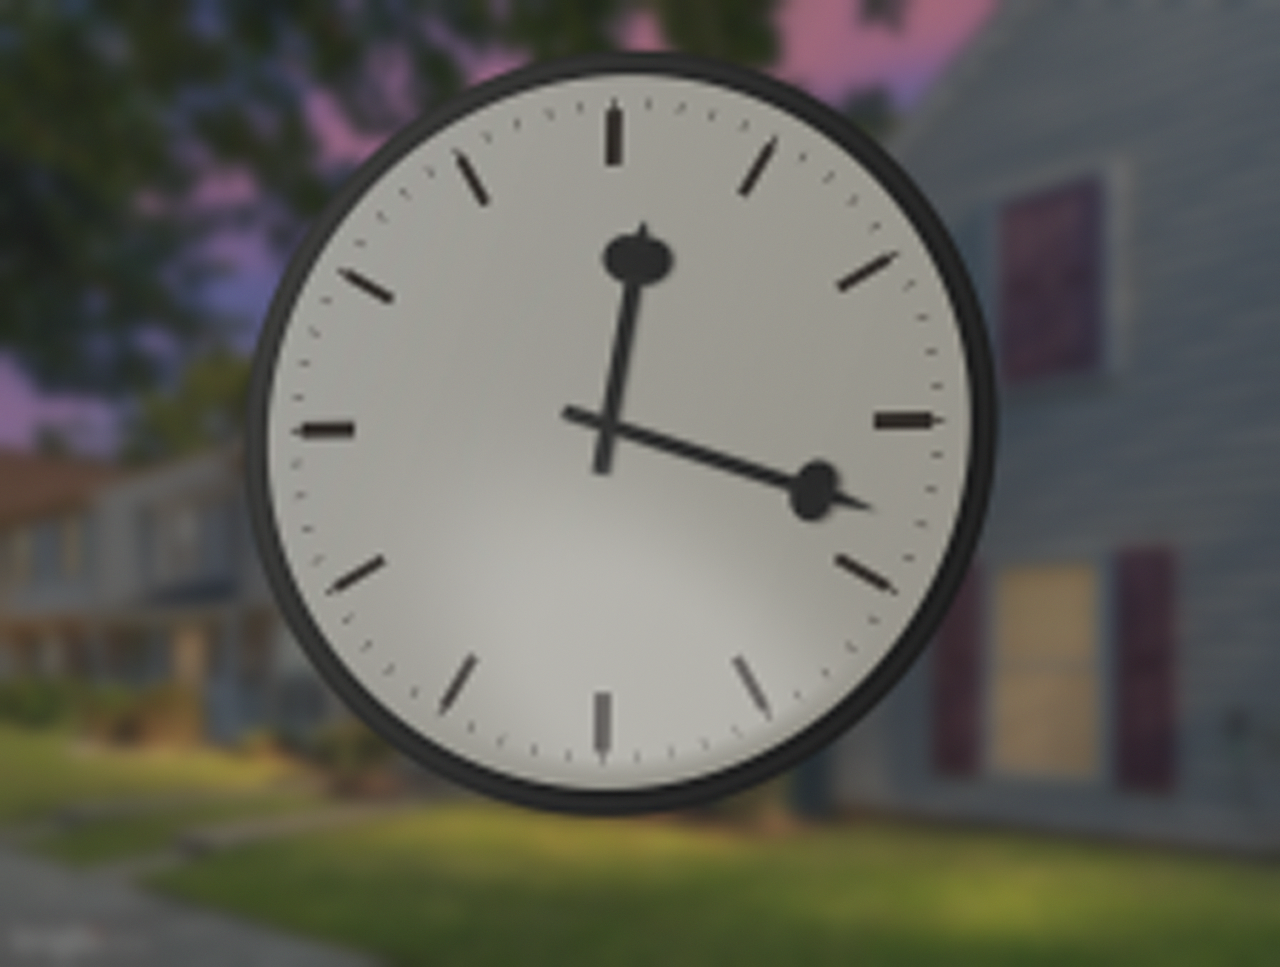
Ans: 12:18
